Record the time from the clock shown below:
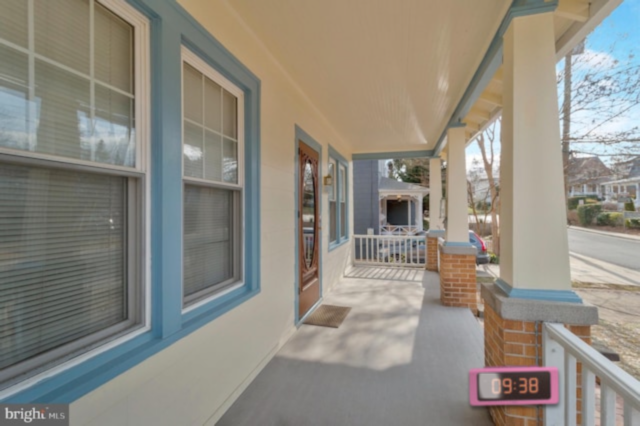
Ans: 9:38
